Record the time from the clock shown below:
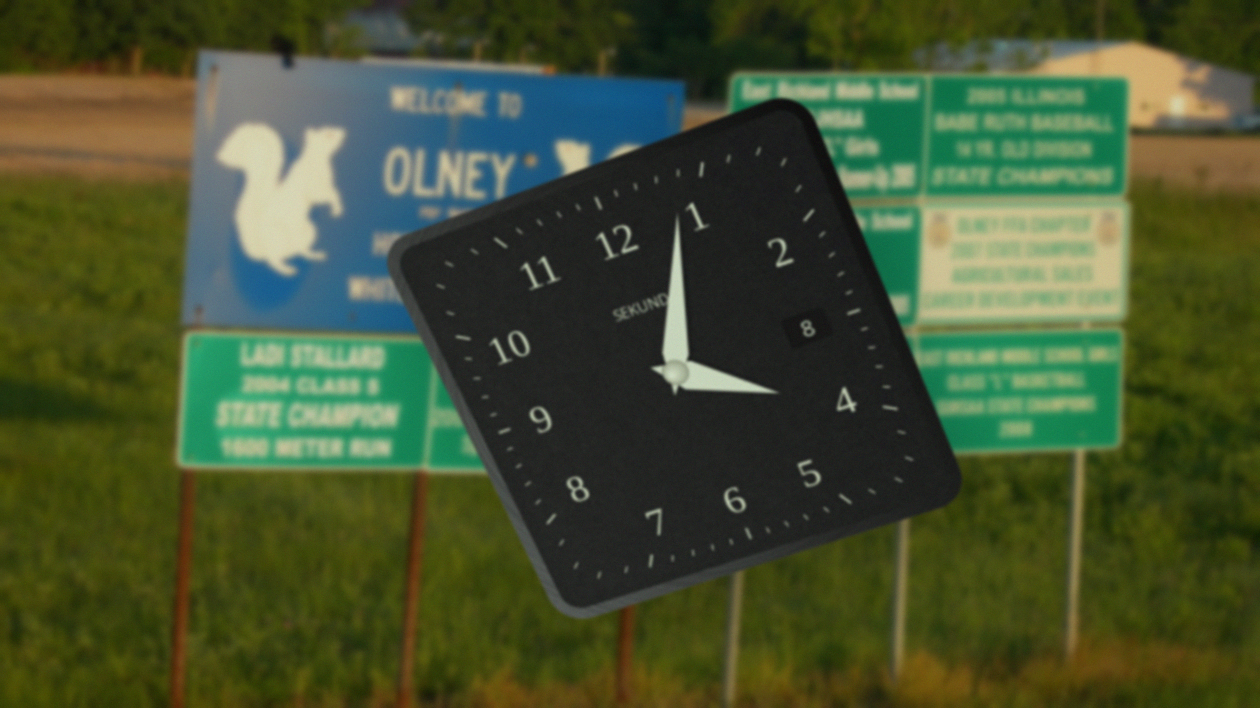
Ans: 4:04
